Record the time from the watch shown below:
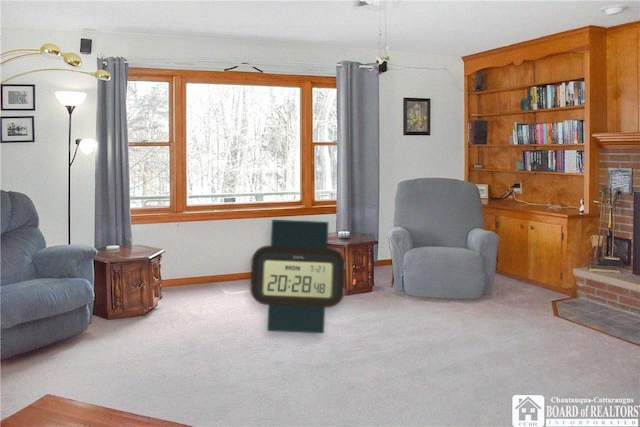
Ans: 20:28:48
